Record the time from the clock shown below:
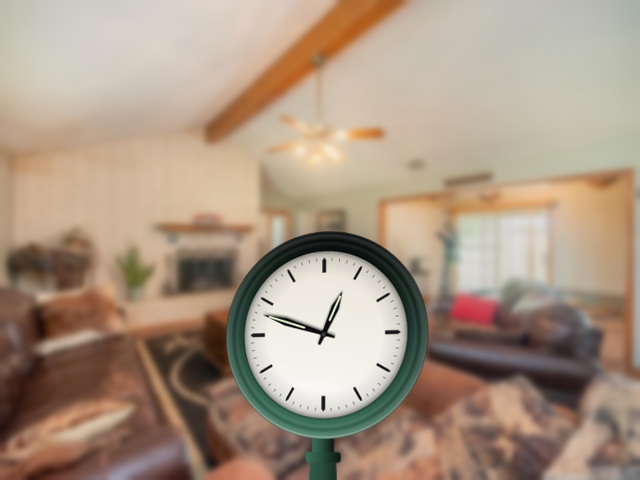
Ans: 12:48
